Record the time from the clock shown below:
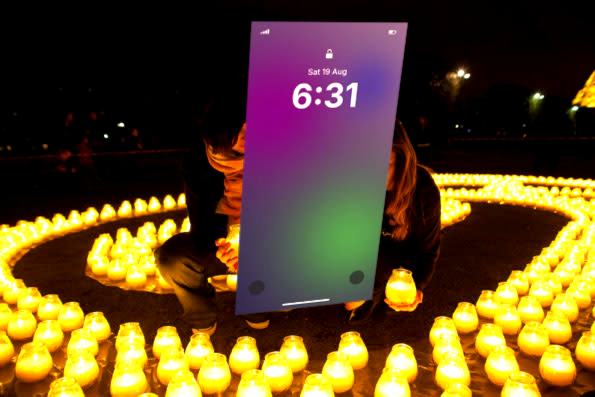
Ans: 6:31
